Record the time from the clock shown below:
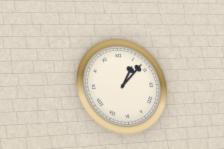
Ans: 1:08
